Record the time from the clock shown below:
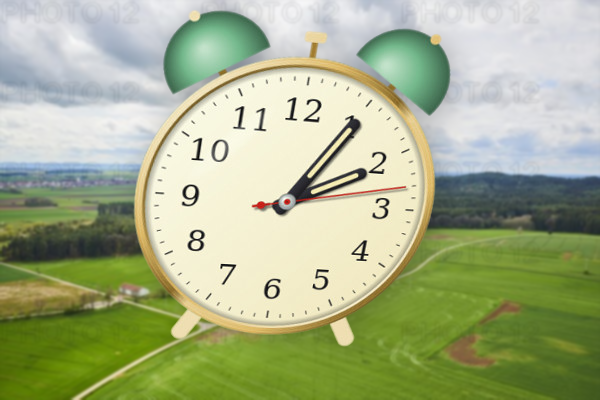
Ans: 2:05:13
